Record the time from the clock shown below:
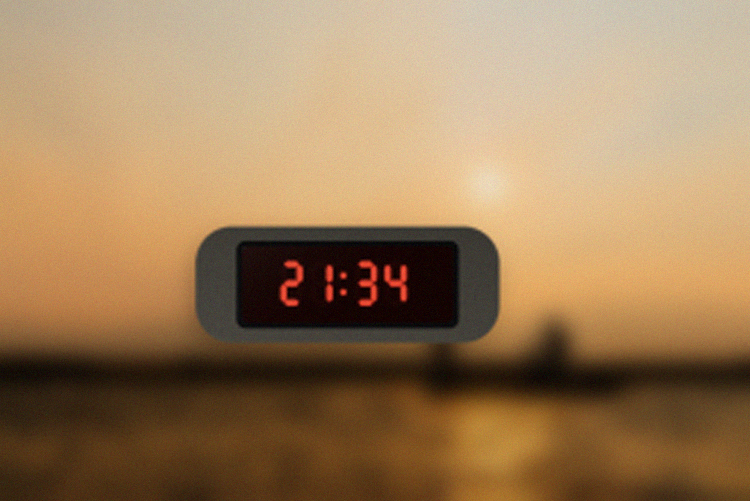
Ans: 21:34
